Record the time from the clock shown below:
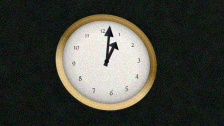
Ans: 1:02
